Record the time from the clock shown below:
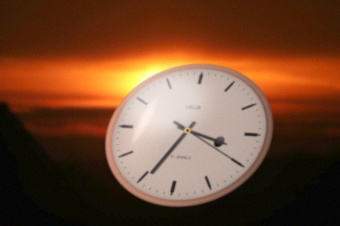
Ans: 3:34:20
